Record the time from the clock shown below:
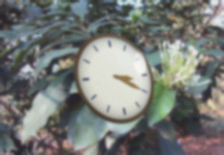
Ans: 3:20
